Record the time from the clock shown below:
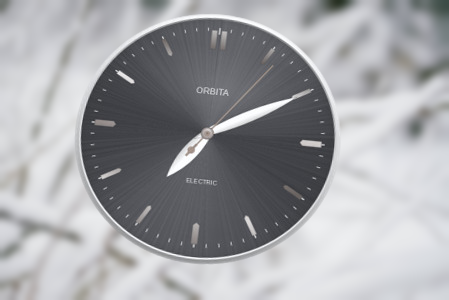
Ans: 7:10:06
